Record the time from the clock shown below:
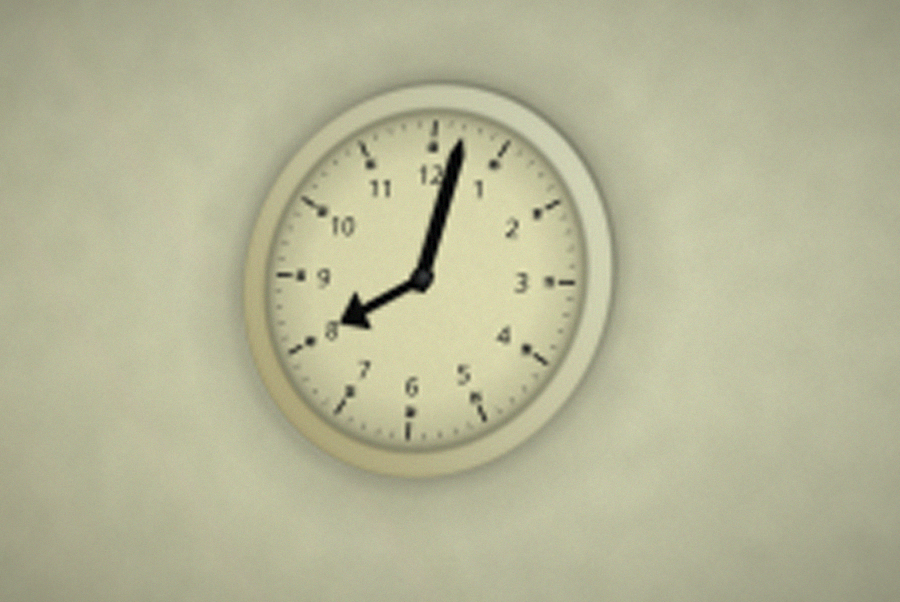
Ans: 8:02
